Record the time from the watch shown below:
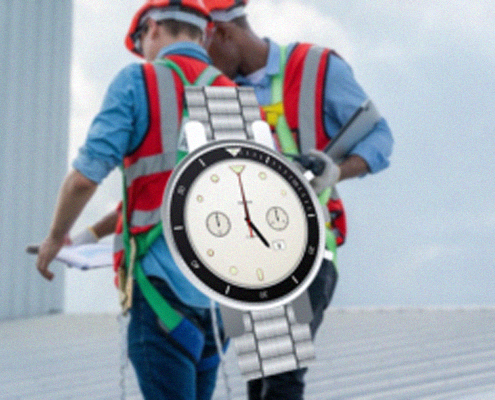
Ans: 5:00
